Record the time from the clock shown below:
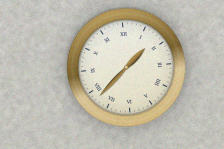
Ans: 1:38
